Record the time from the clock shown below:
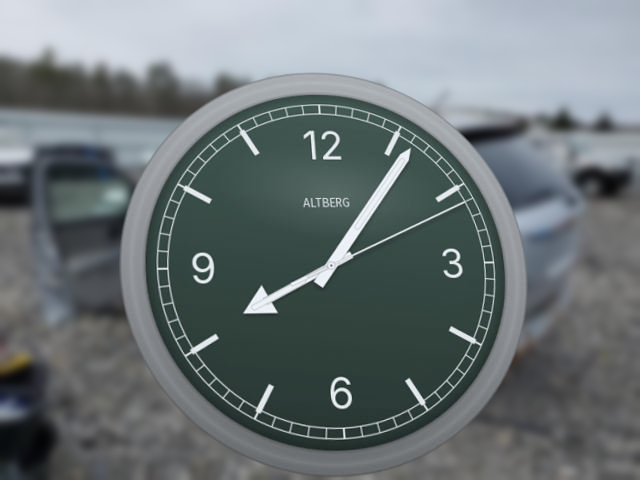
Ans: 8:06:11
